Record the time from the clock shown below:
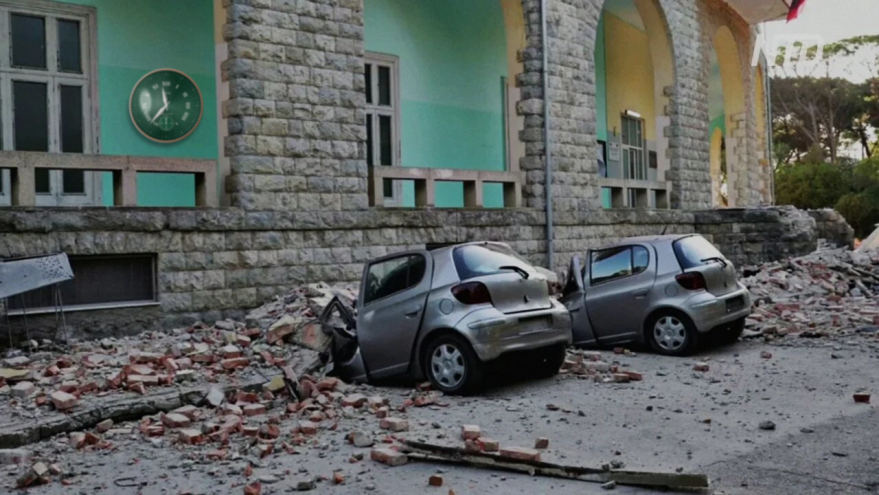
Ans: 11:37
